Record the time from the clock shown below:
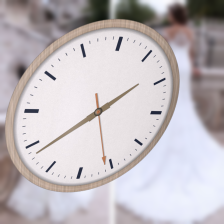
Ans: 1:38:26
